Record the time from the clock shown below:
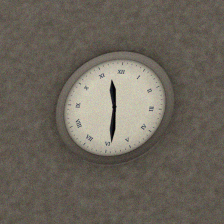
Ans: 11:29
